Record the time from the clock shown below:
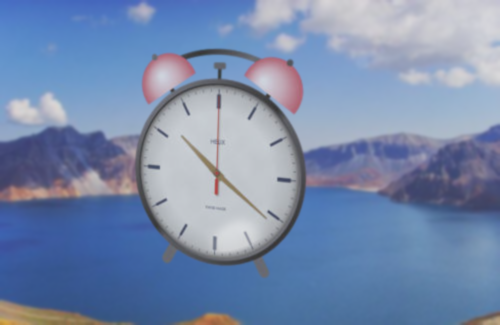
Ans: 10:21:00
